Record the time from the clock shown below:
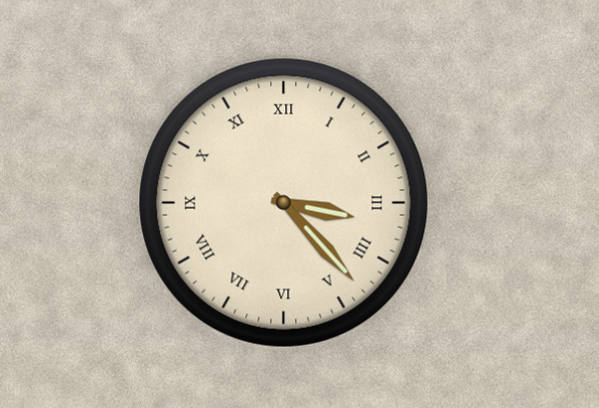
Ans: 3:23
